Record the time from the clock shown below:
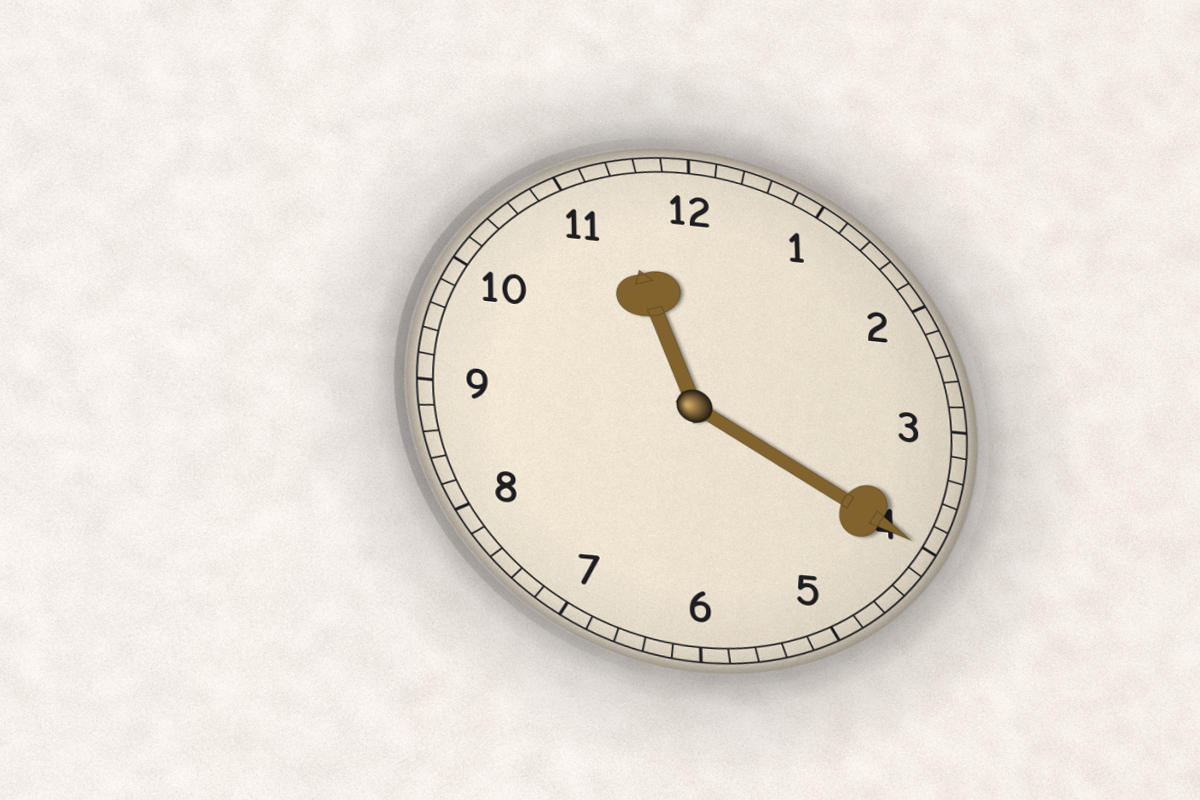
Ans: 11:20
